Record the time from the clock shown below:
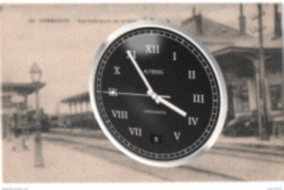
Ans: 3:54:45
